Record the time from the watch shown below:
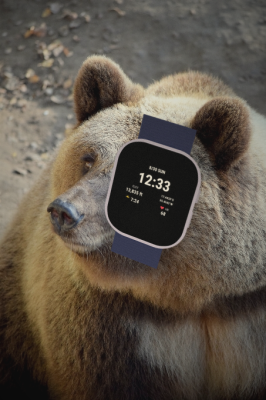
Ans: 12:33
